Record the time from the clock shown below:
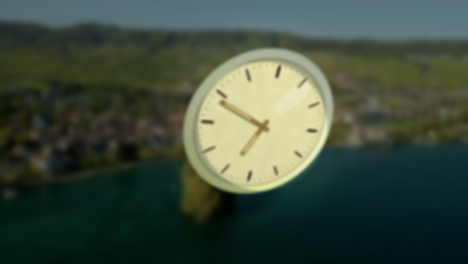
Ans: 6:49
